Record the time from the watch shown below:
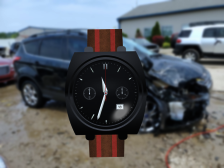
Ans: 11:33
